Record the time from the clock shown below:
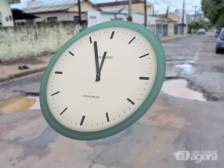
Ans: 11:56
